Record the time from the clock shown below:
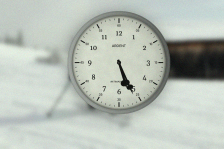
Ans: 5:26
